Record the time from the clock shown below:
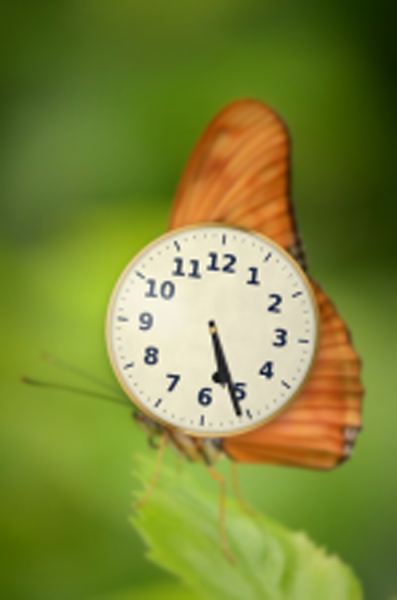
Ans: 5:26
